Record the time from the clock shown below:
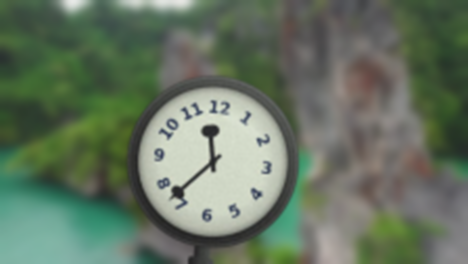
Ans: 11:37
